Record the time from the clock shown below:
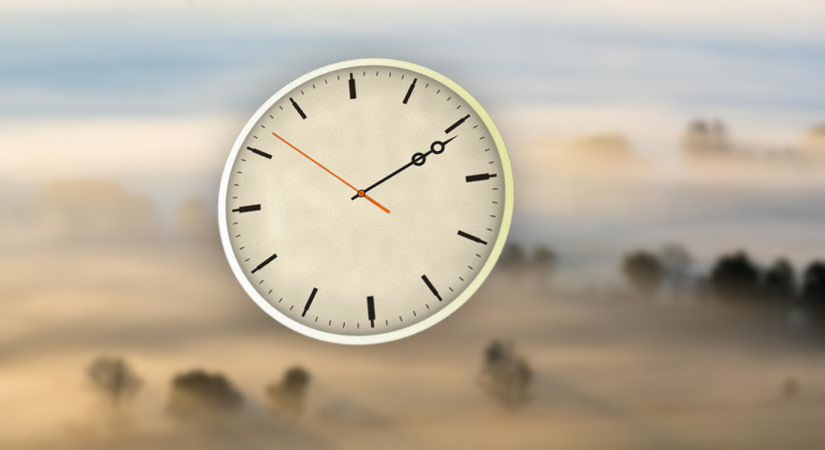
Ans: 2:10:52
